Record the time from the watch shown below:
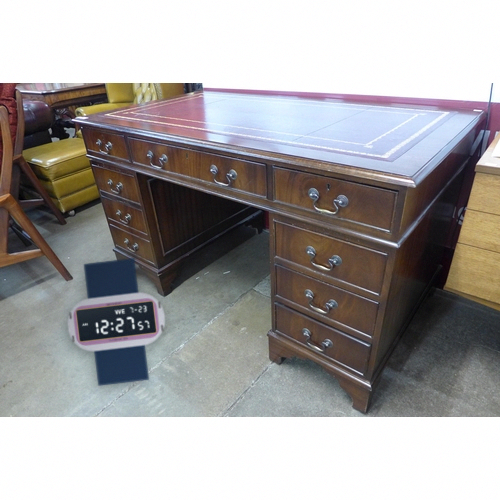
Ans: 12:27
